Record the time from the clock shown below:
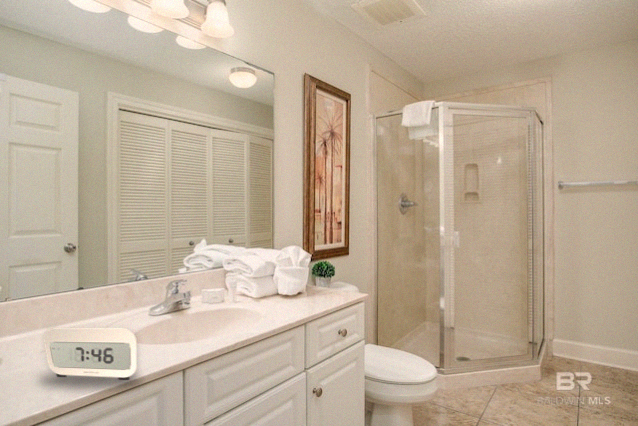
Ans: 7:46
